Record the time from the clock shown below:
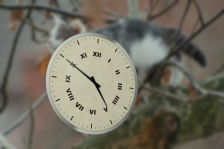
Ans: 4:50
